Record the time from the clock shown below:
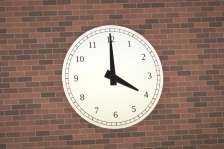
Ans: 4:00
